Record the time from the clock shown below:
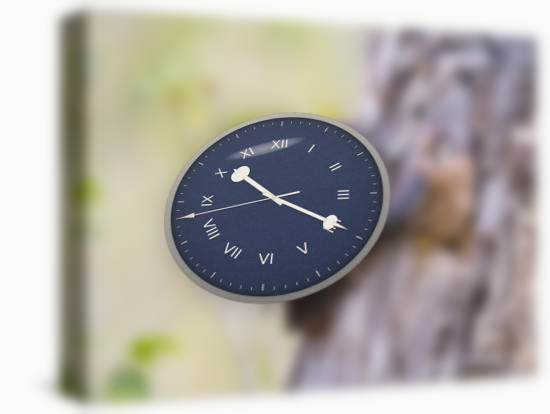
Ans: 10:19:43
